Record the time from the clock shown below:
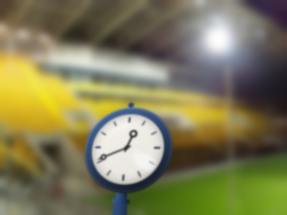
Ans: 12:41
